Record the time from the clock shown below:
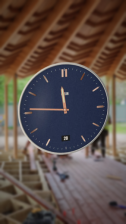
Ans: 11:46
